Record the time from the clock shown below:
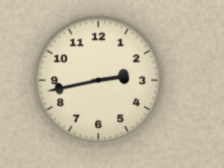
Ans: 2:43
